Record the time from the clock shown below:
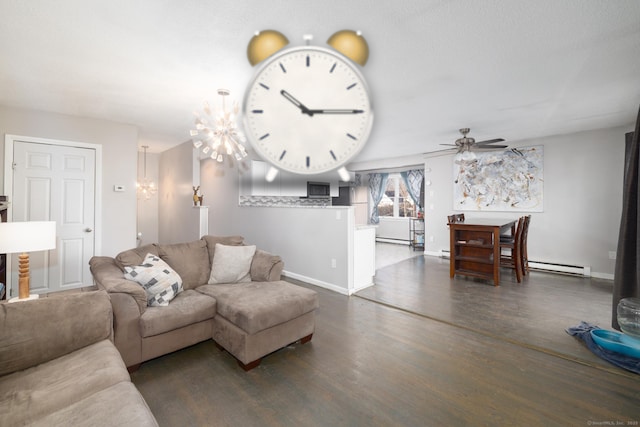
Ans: 10:15
